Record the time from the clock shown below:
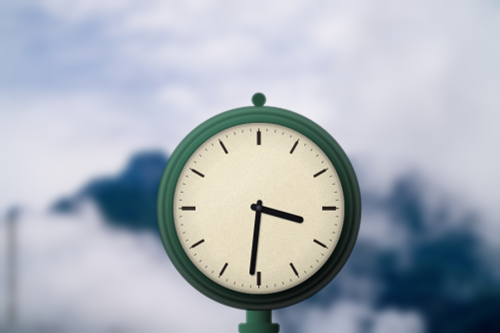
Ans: 3:31
